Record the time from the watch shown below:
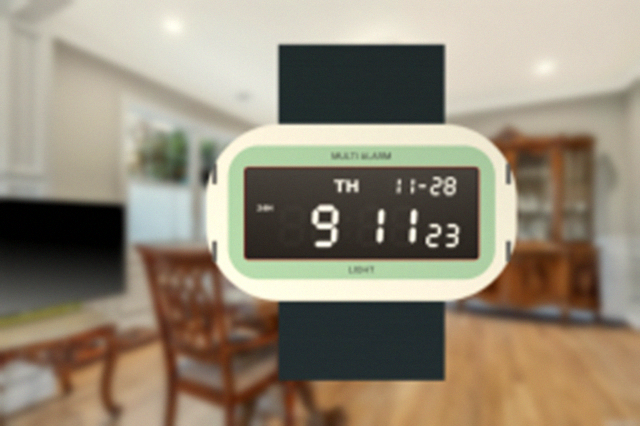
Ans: 9:11:23
